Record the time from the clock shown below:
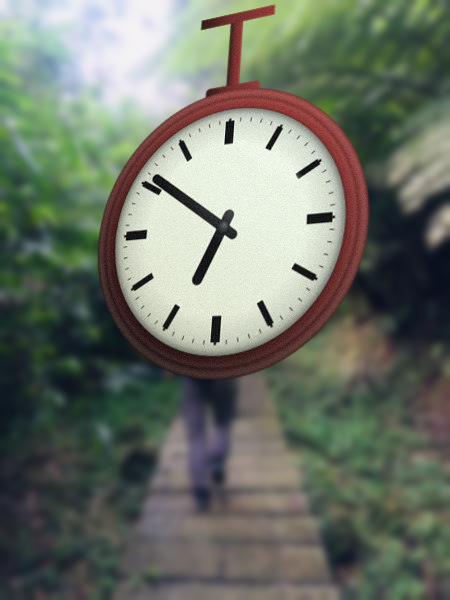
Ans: 6:51
